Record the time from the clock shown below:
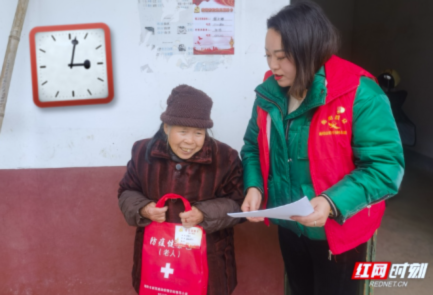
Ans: 3:02
